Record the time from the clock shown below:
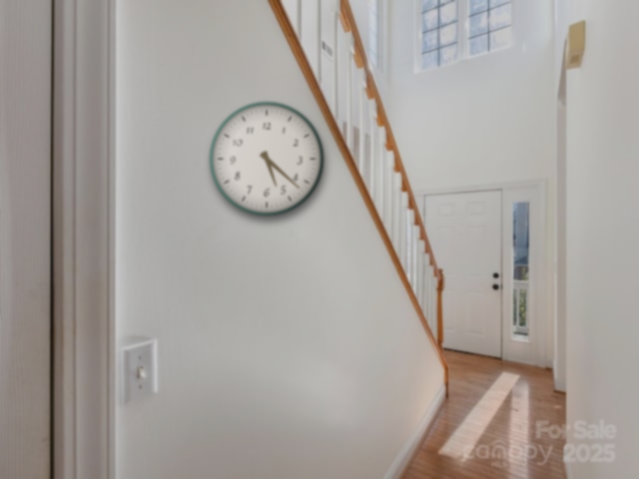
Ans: 5:22
